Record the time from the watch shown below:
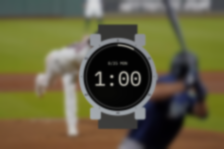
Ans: 1:00
